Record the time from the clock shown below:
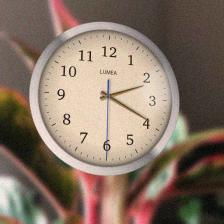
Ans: 2:19:30
